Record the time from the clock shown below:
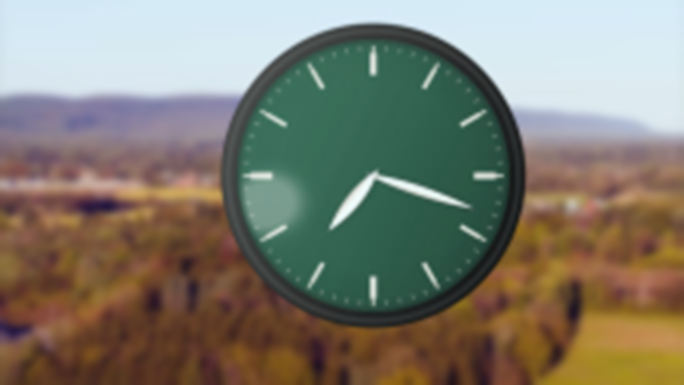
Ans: 7:18
